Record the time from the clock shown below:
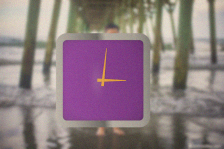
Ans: 3:01
